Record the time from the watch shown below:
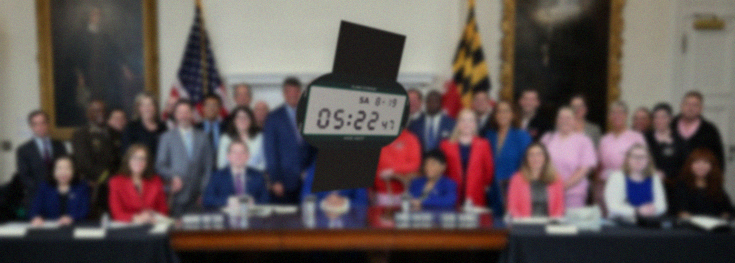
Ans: 5:22
